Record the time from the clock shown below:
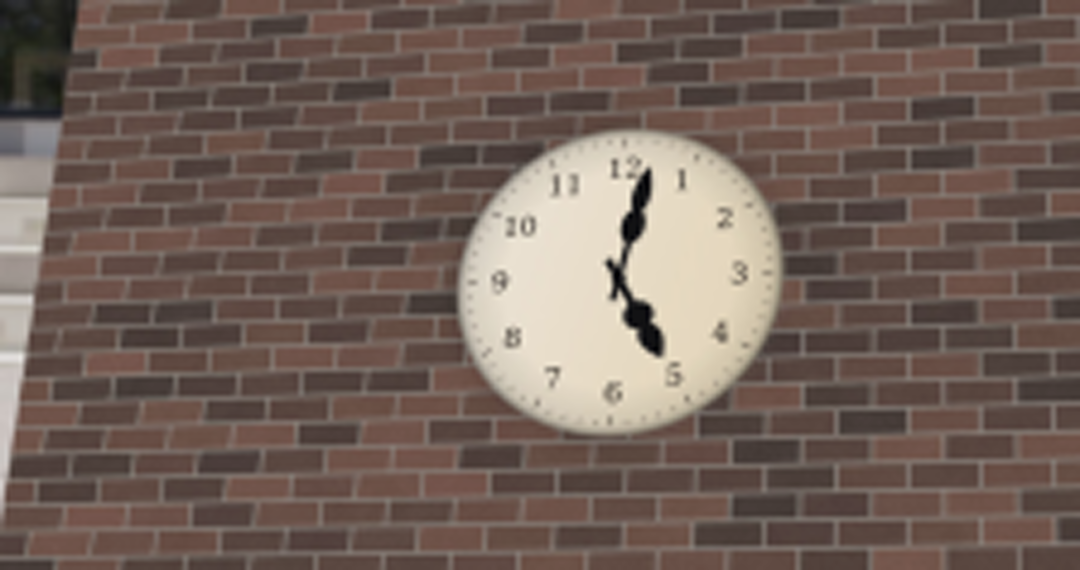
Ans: 5:02
